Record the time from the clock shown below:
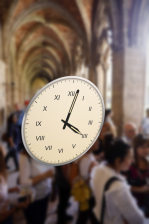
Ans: 4:02
